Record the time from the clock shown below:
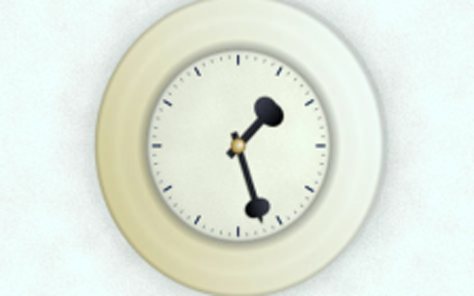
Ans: 1:27
